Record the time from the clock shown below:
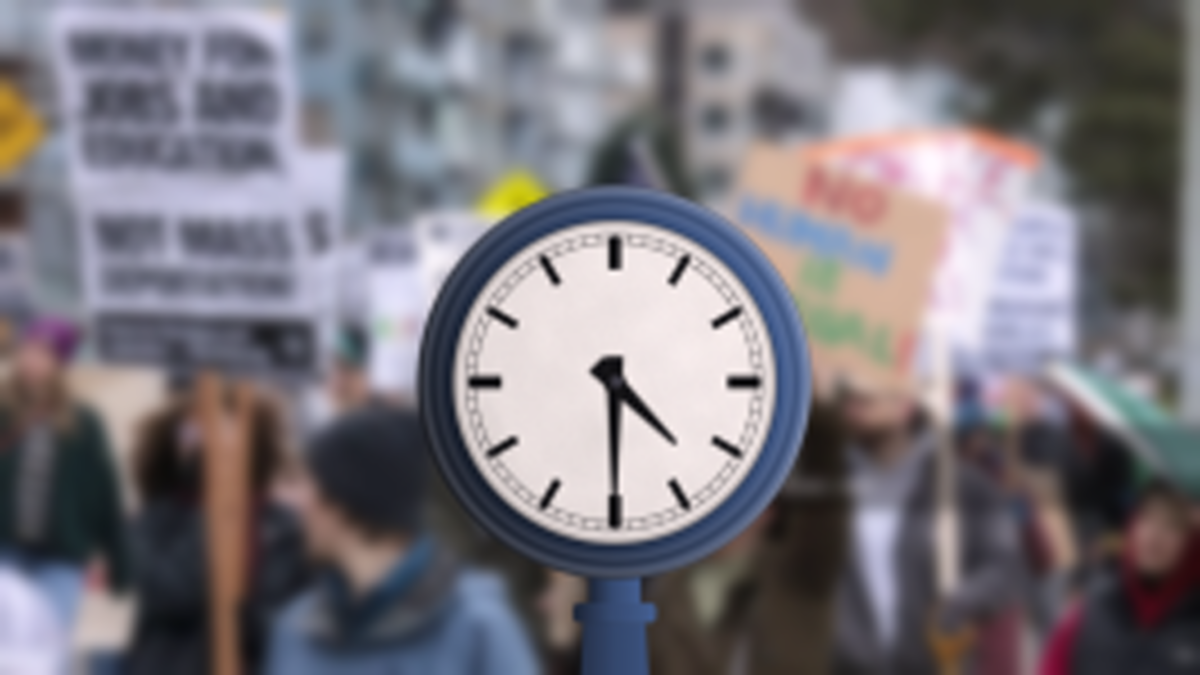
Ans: 4:30
